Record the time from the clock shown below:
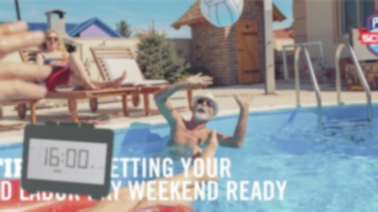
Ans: 16:00
